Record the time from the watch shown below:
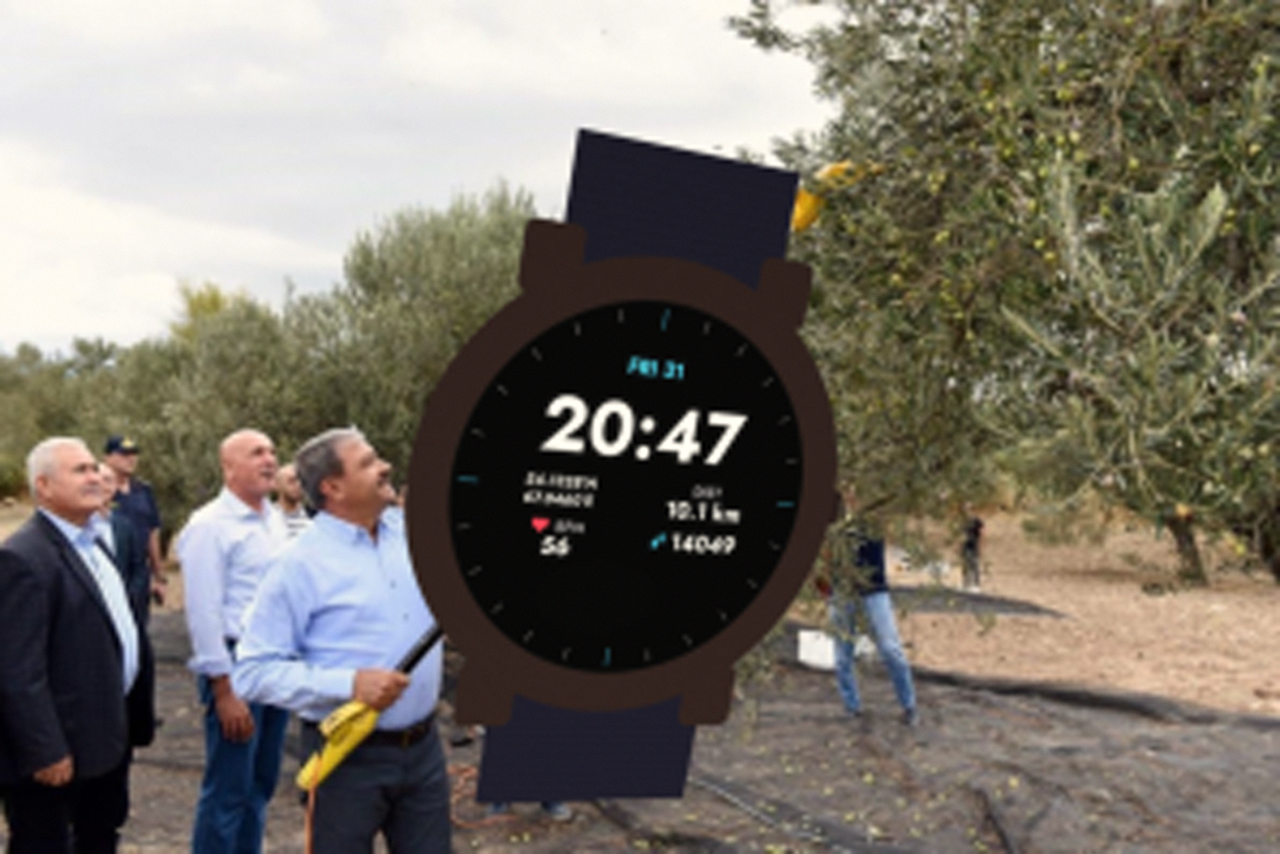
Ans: 20:47
